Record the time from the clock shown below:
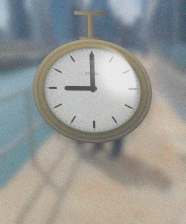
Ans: 9:00
